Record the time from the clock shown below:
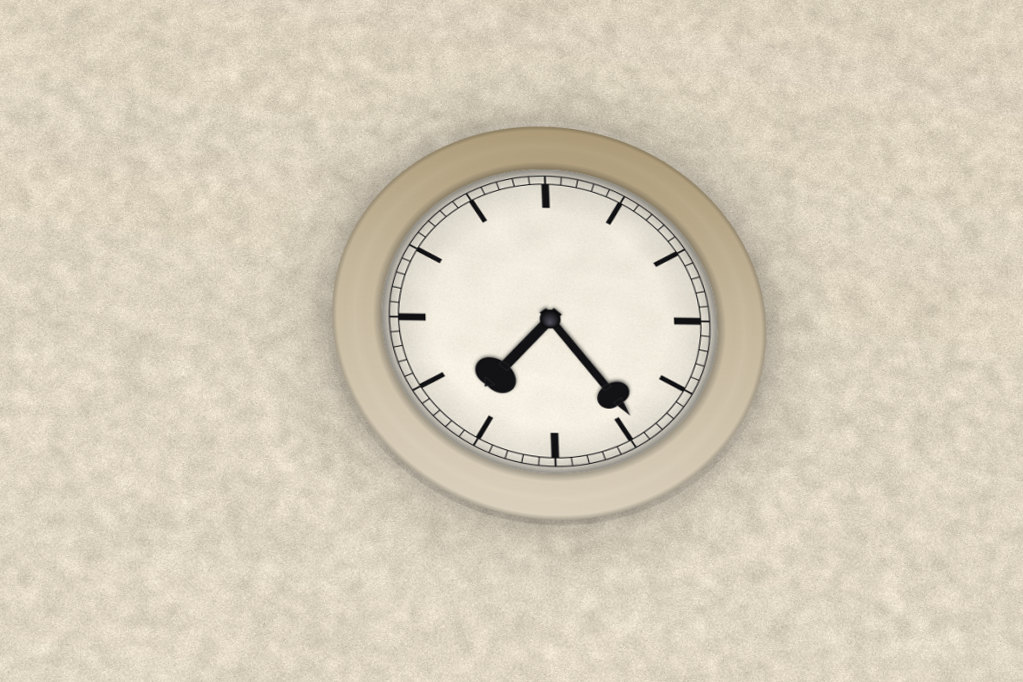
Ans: 7:24
